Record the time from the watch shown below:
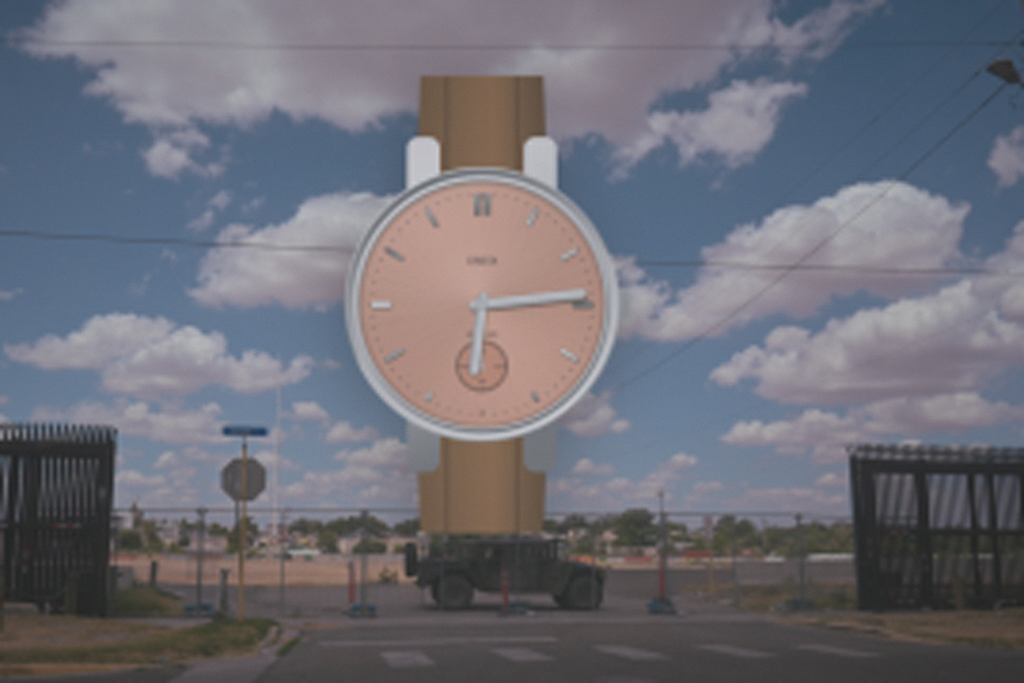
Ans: 6:14
